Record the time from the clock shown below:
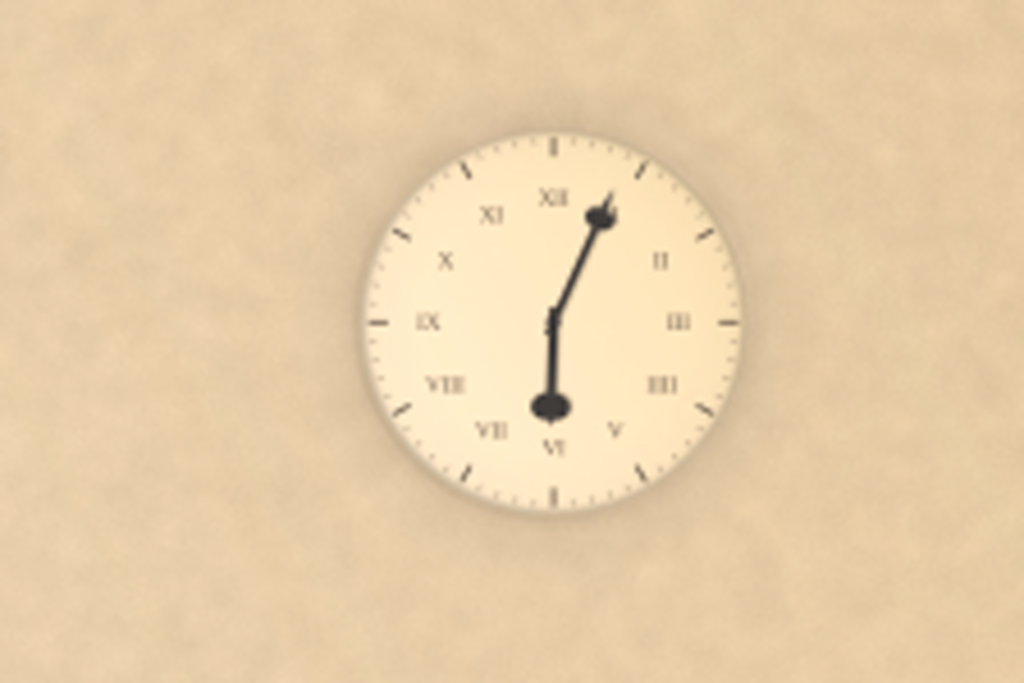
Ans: 6:04
